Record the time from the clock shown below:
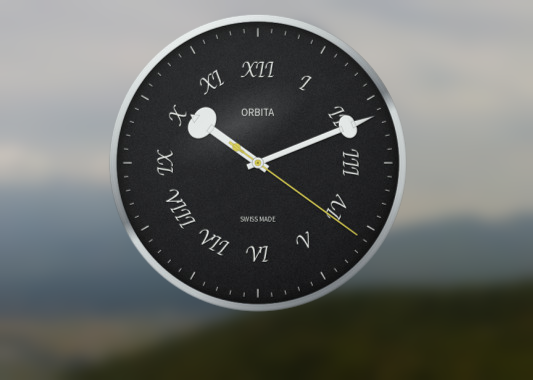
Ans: 10:11:21
